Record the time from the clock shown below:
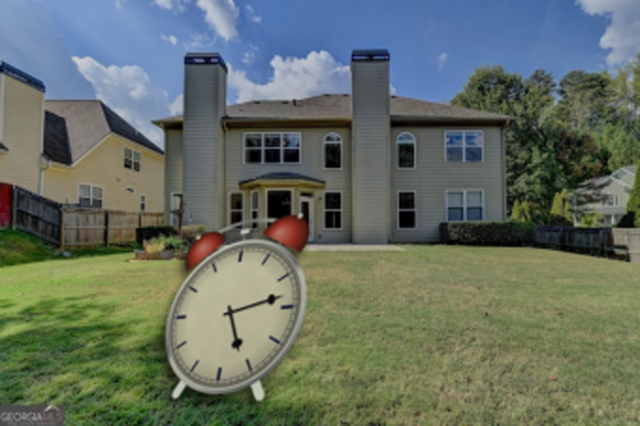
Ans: 5:13
